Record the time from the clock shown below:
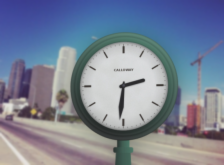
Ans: 2:31
